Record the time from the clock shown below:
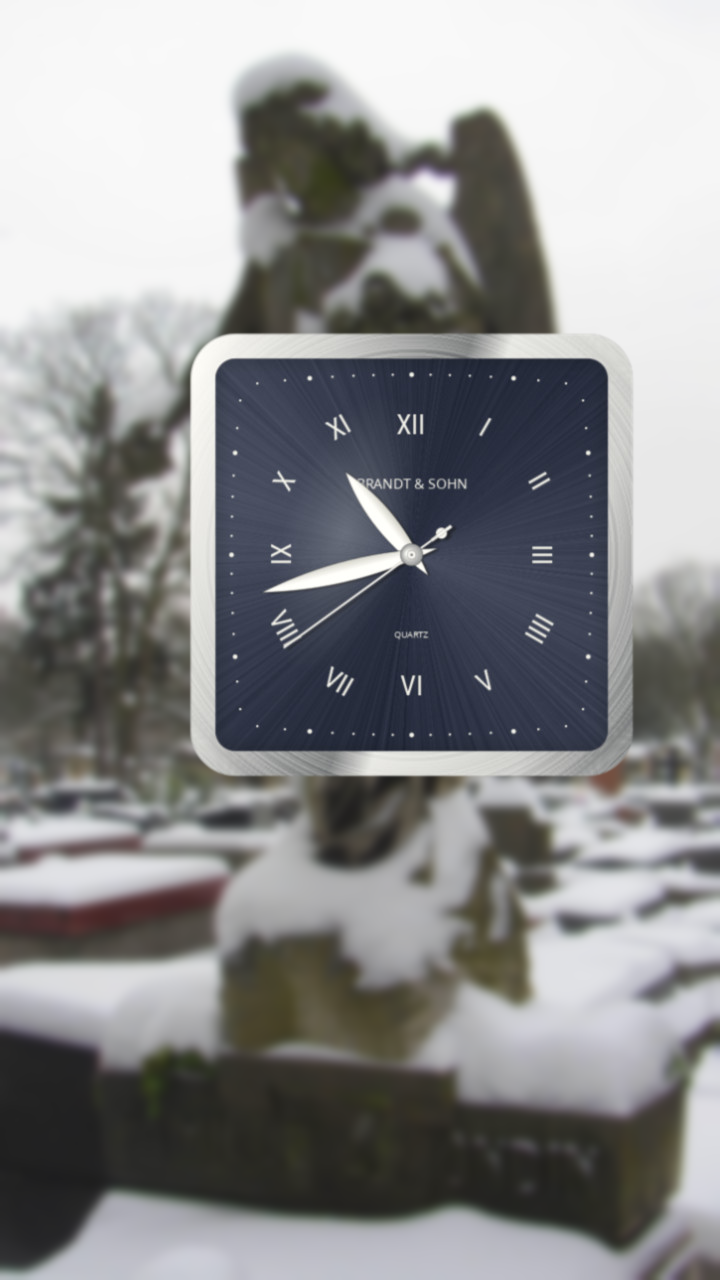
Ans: 10:42:39
